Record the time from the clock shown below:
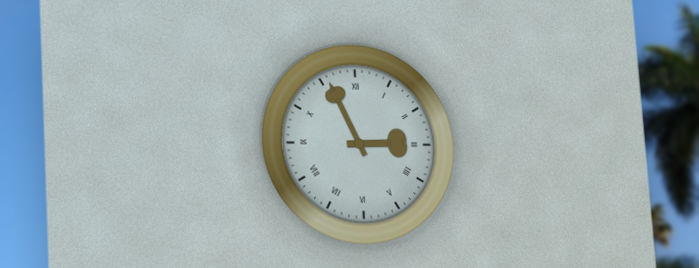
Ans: 2:56
